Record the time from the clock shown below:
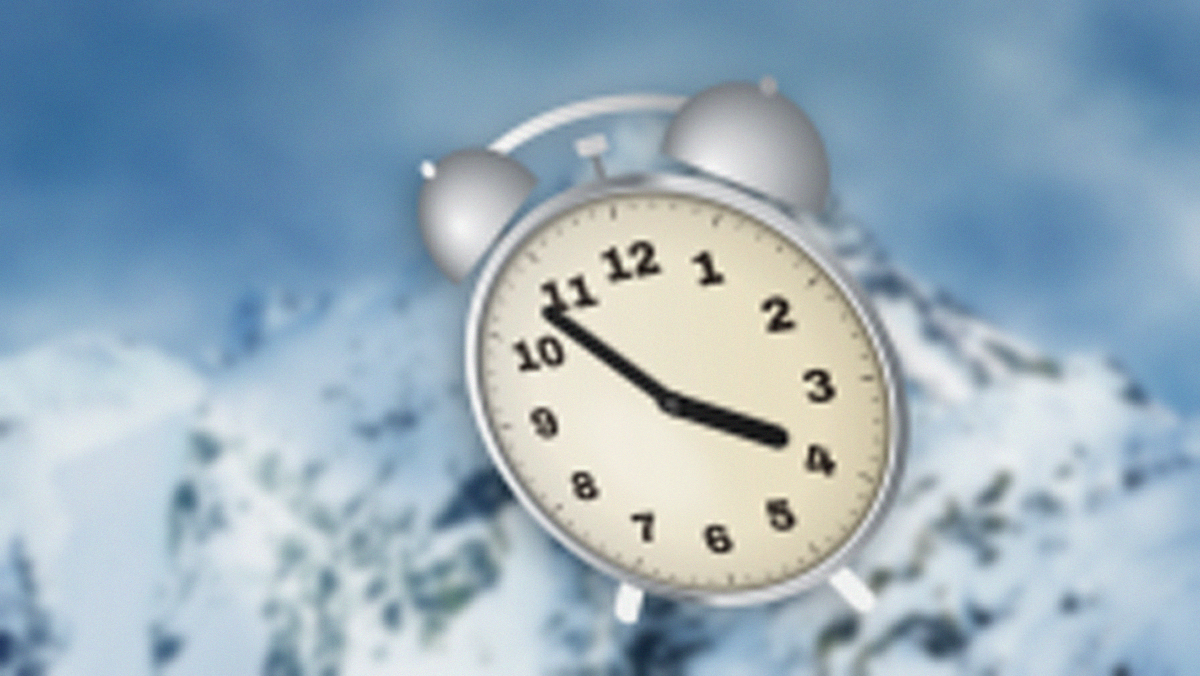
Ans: 3:53
